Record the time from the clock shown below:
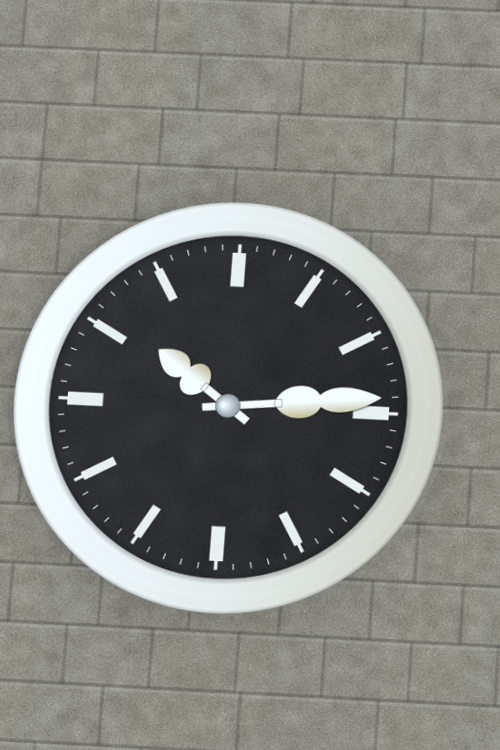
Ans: 10:14
